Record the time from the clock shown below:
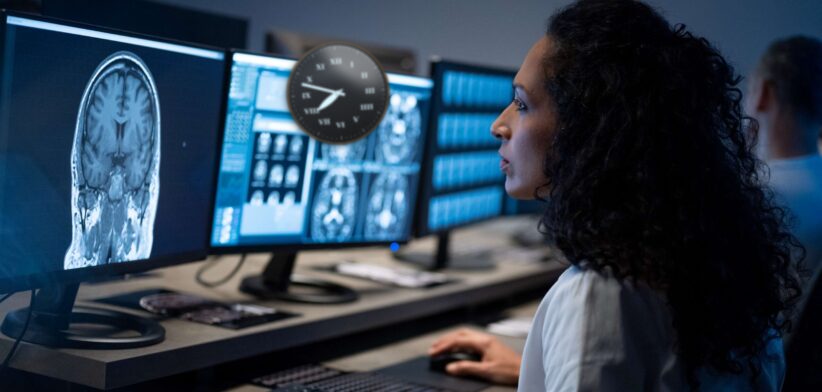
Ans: 7:48
